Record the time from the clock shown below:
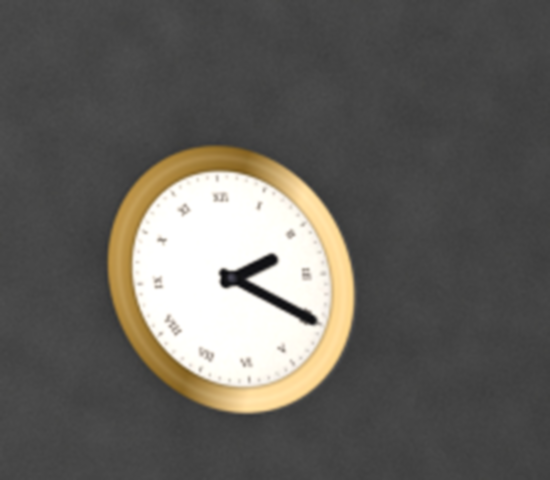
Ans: 2:20
